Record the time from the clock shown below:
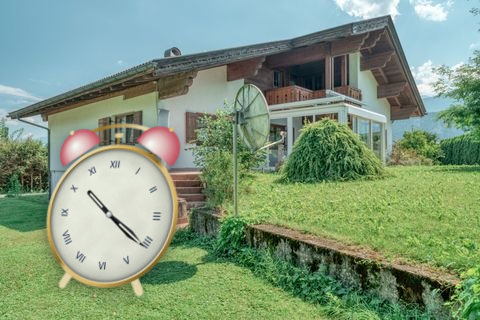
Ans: 10:21
